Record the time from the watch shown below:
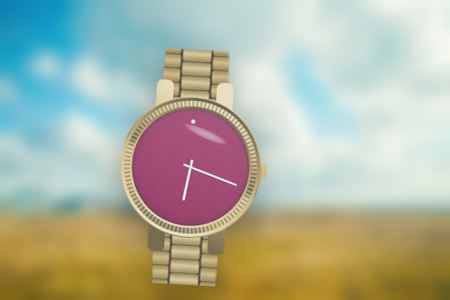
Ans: 6:18
